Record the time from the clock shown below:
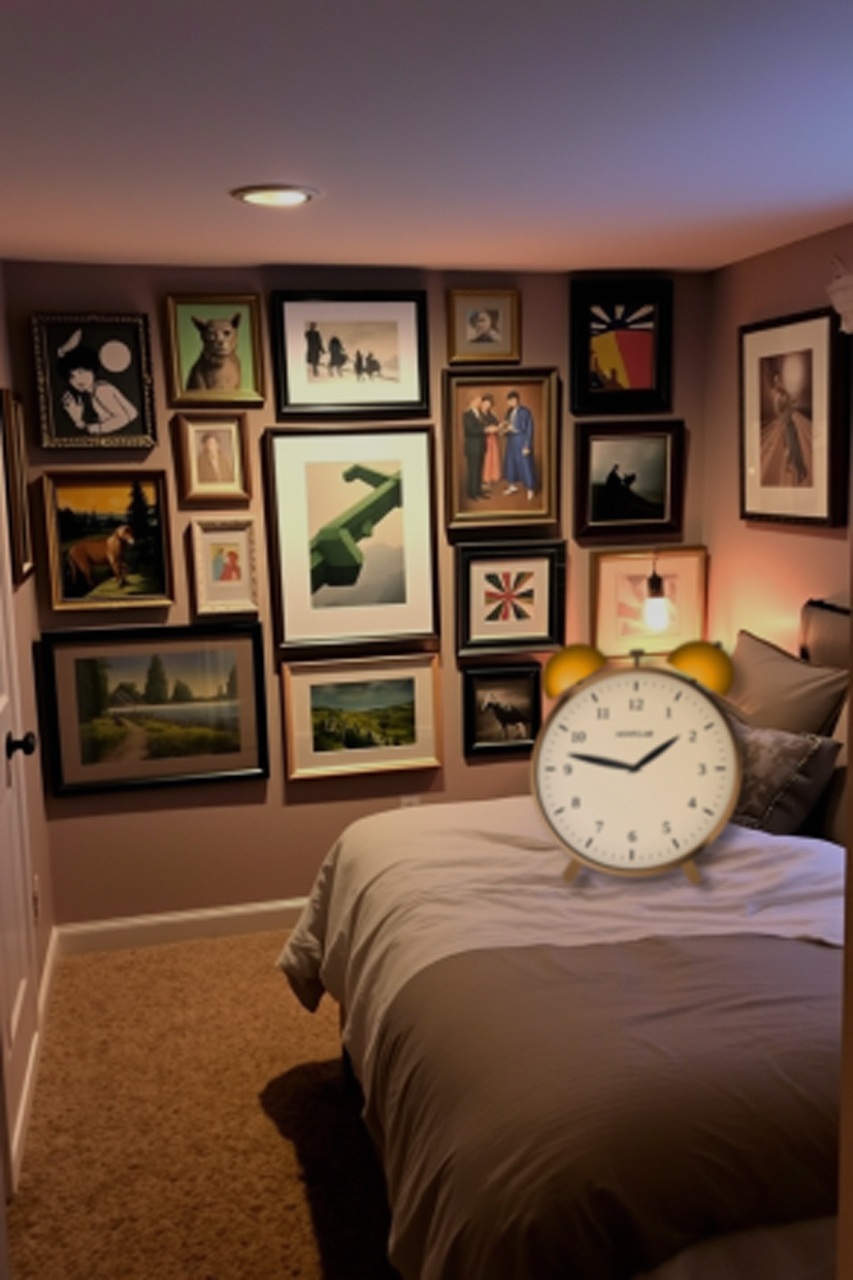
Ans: 1:47
